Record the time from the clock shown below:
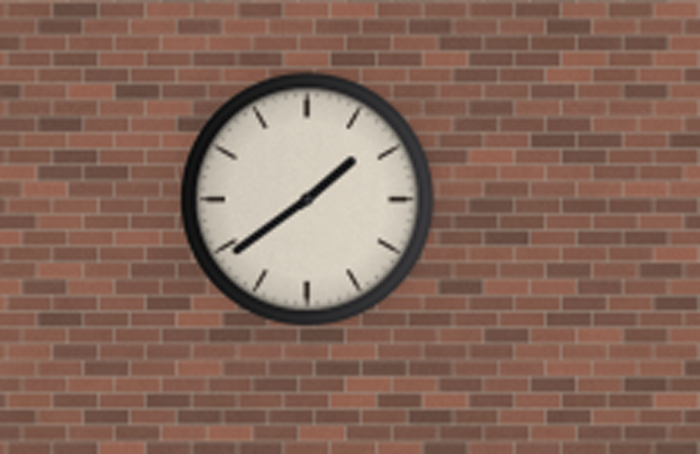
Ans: 1:39
